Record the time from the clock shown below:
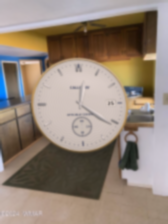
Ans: 12:21
